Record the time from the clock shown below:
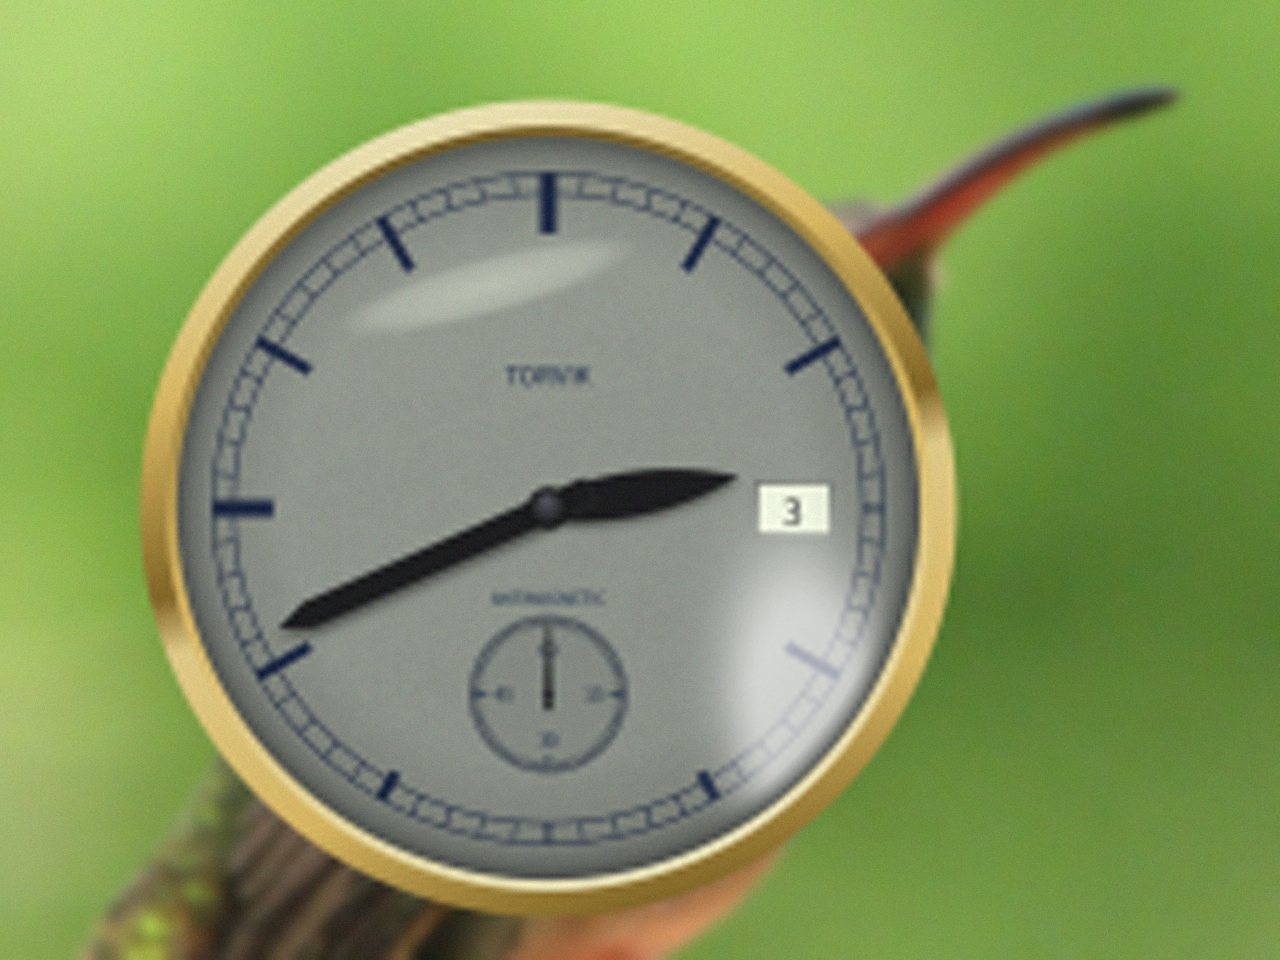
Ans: 2:41
